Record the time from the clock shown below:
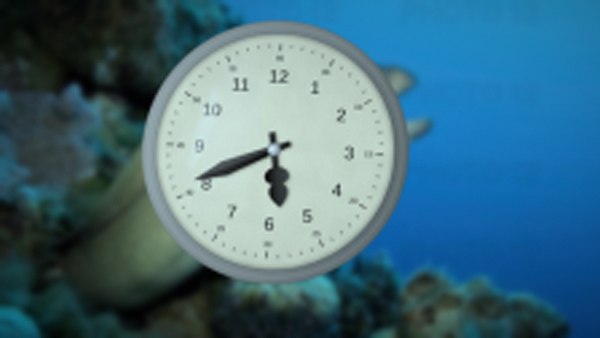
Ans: 5:41
